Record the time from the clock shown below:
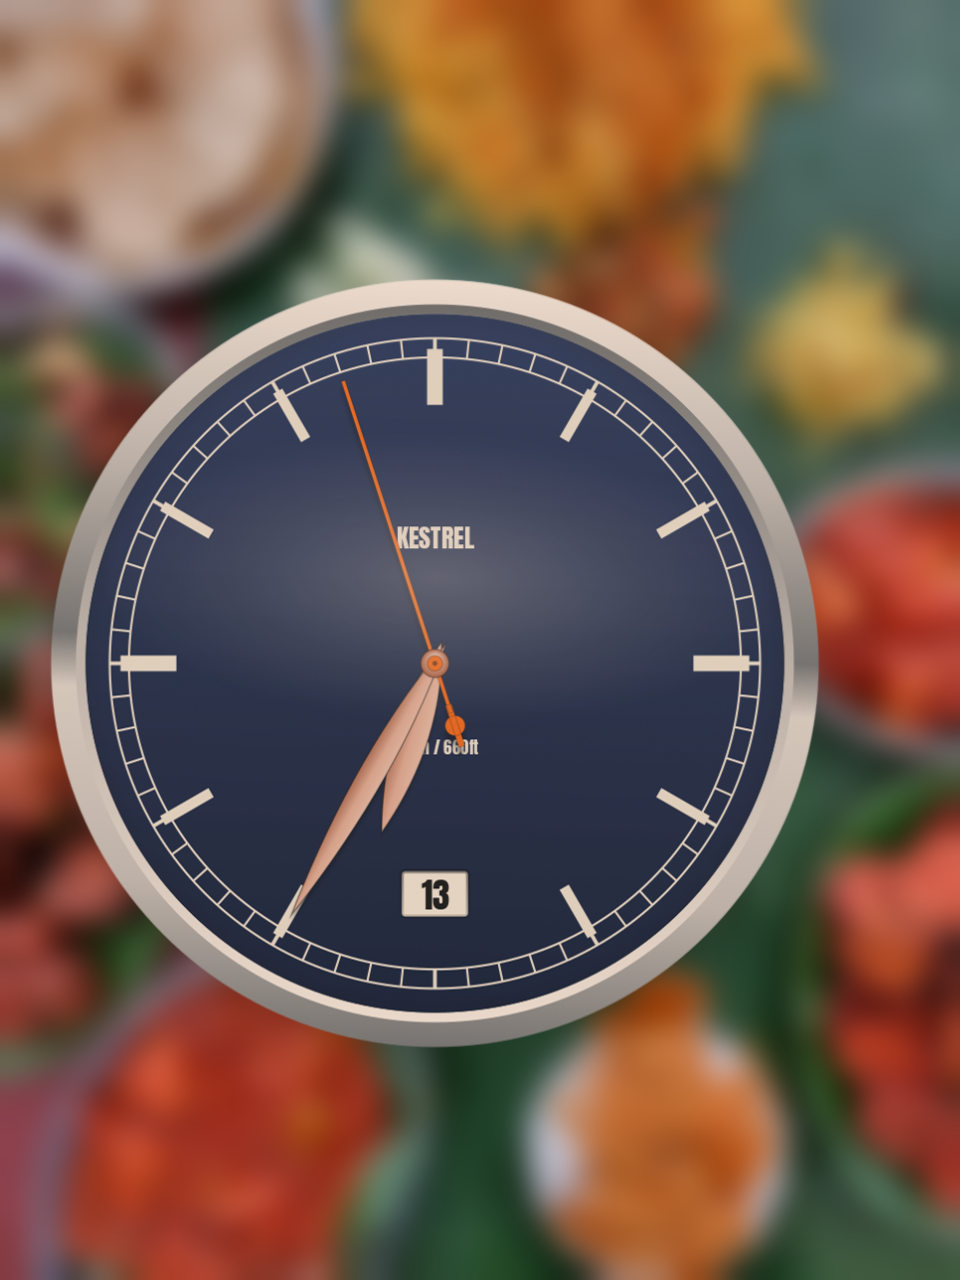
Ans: 6:34:57
